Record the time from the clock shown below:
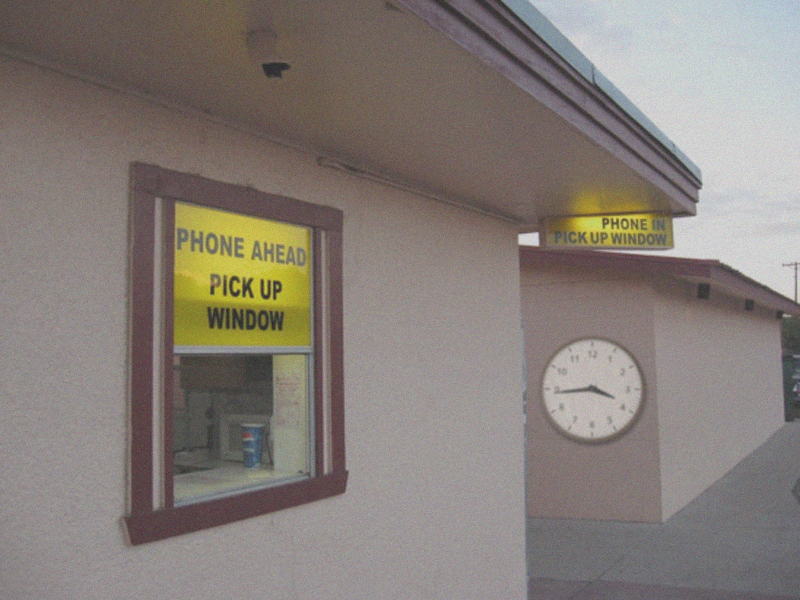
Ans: 3:44
